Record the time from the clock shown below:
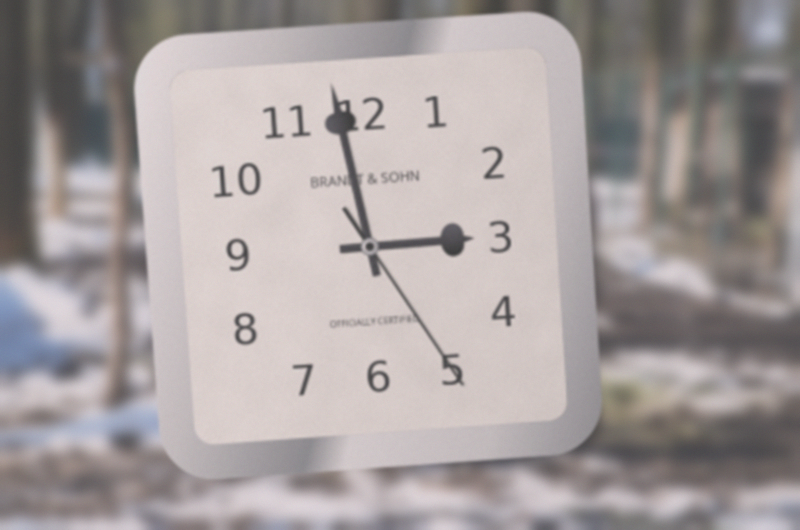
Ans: 2:58:25
